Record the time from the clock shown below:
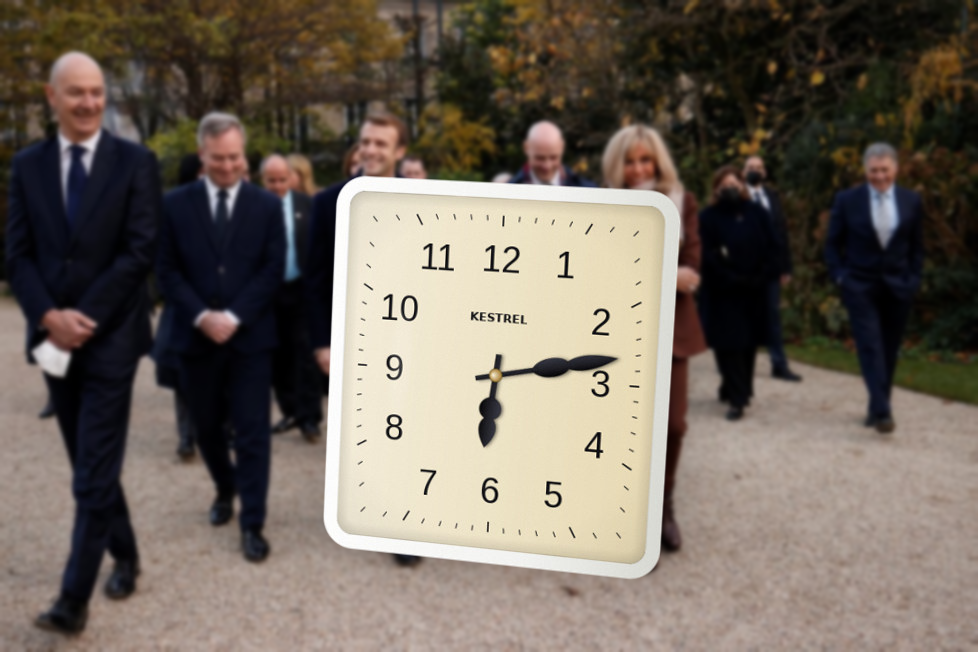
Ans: 6:13
